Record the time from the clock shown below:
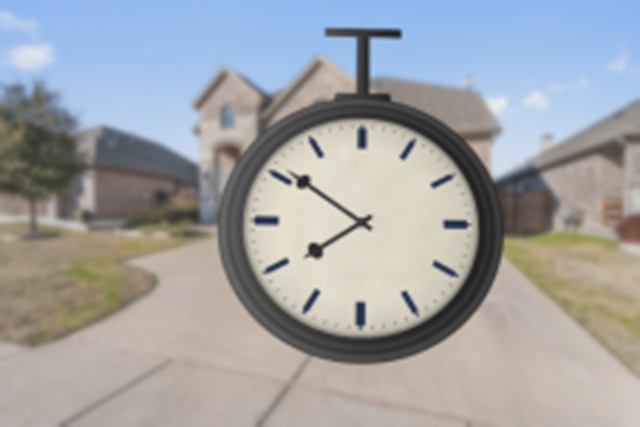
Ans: 7:51
